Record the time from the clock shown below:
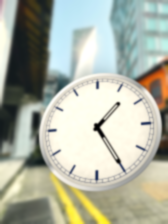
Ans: 1:25
